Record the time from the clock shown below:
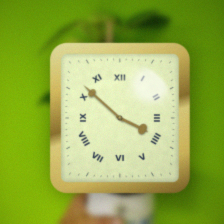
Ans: 3:52
